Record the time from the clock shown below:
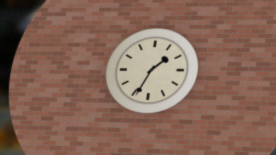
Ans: 1:34
